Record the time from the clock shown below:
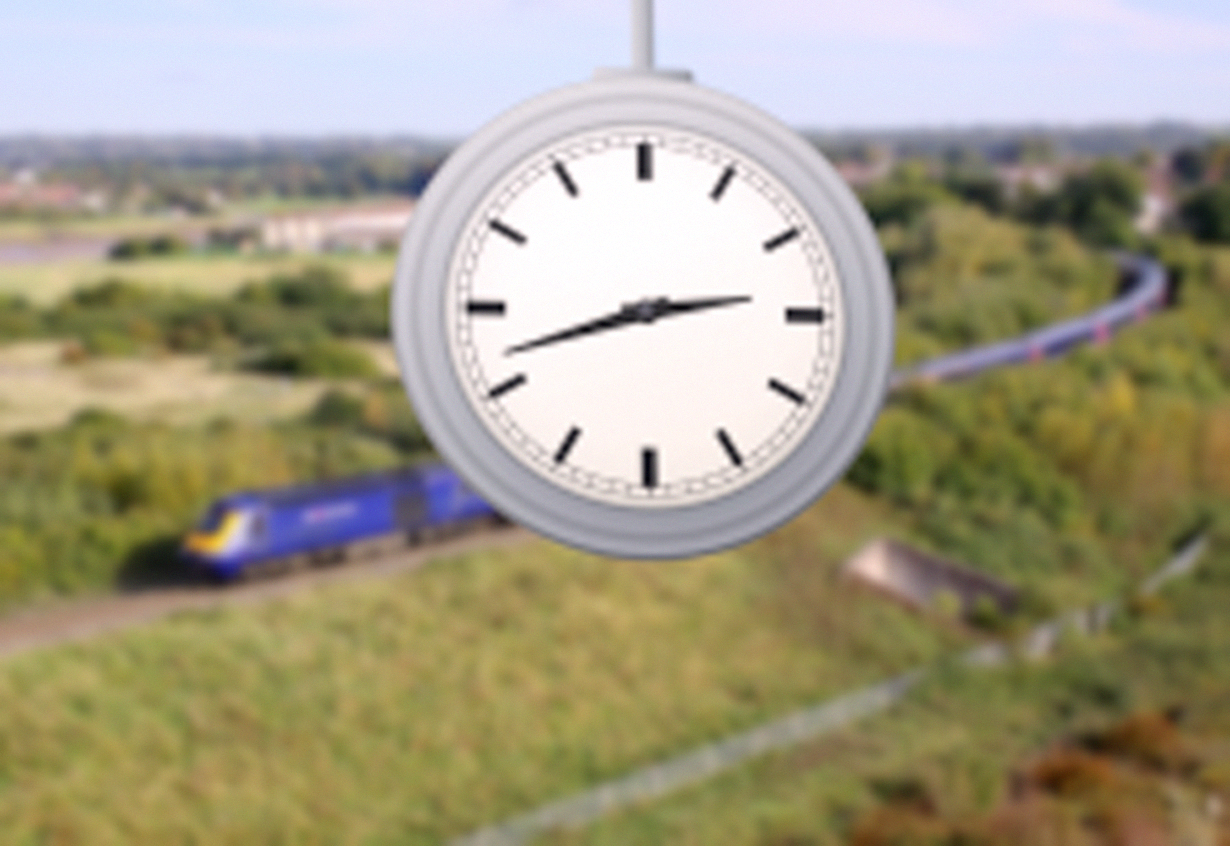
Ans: 2:42
